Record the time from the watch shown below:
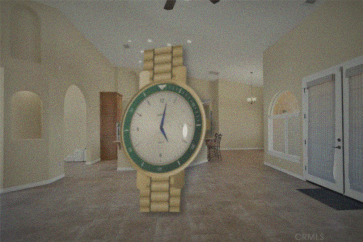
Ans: 5:02
